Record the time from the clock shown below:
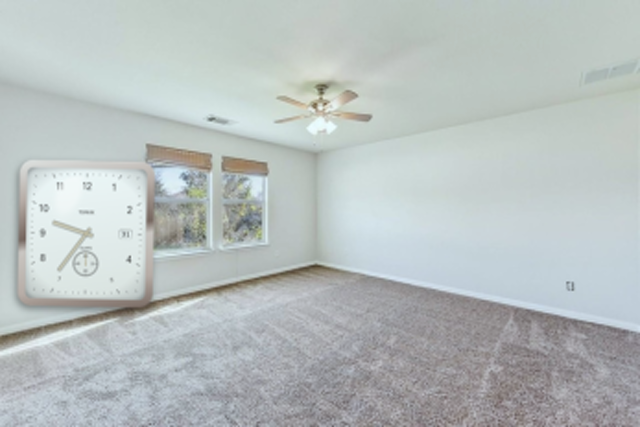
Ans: 9:36
